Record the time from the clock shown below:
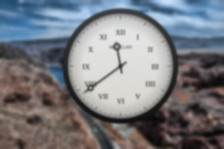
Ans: 11:39
